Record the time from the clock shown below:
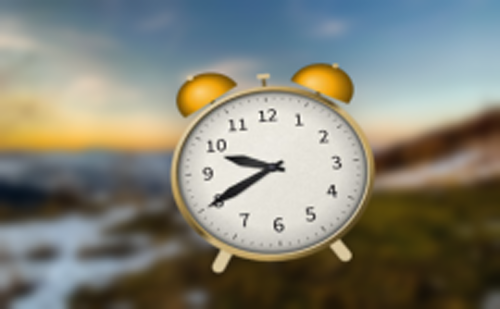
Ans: 9:40
